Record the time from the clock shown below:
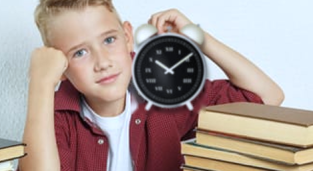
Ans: 10:09
